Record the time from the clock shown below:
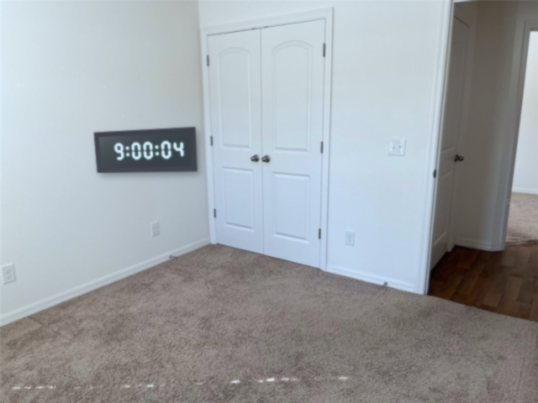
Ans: 9:00:04
